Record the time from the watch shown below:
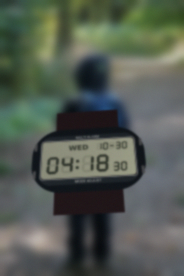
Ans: 4:18
